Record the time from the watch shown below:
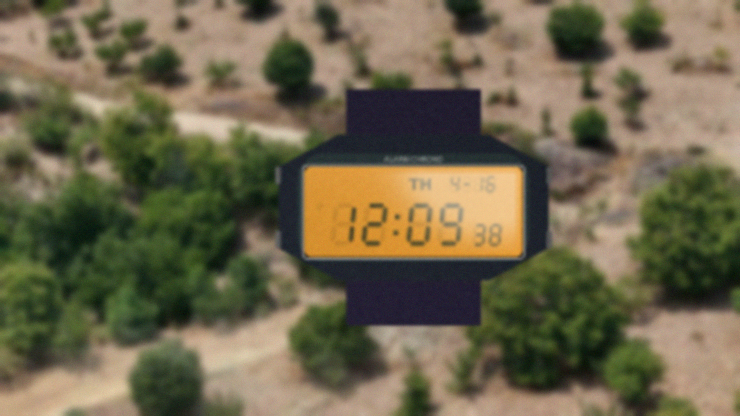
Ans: 12:09:38
